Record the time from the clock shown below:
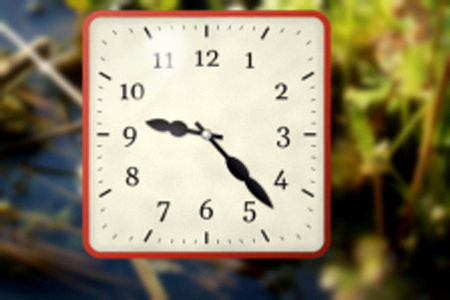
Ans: 9:23
